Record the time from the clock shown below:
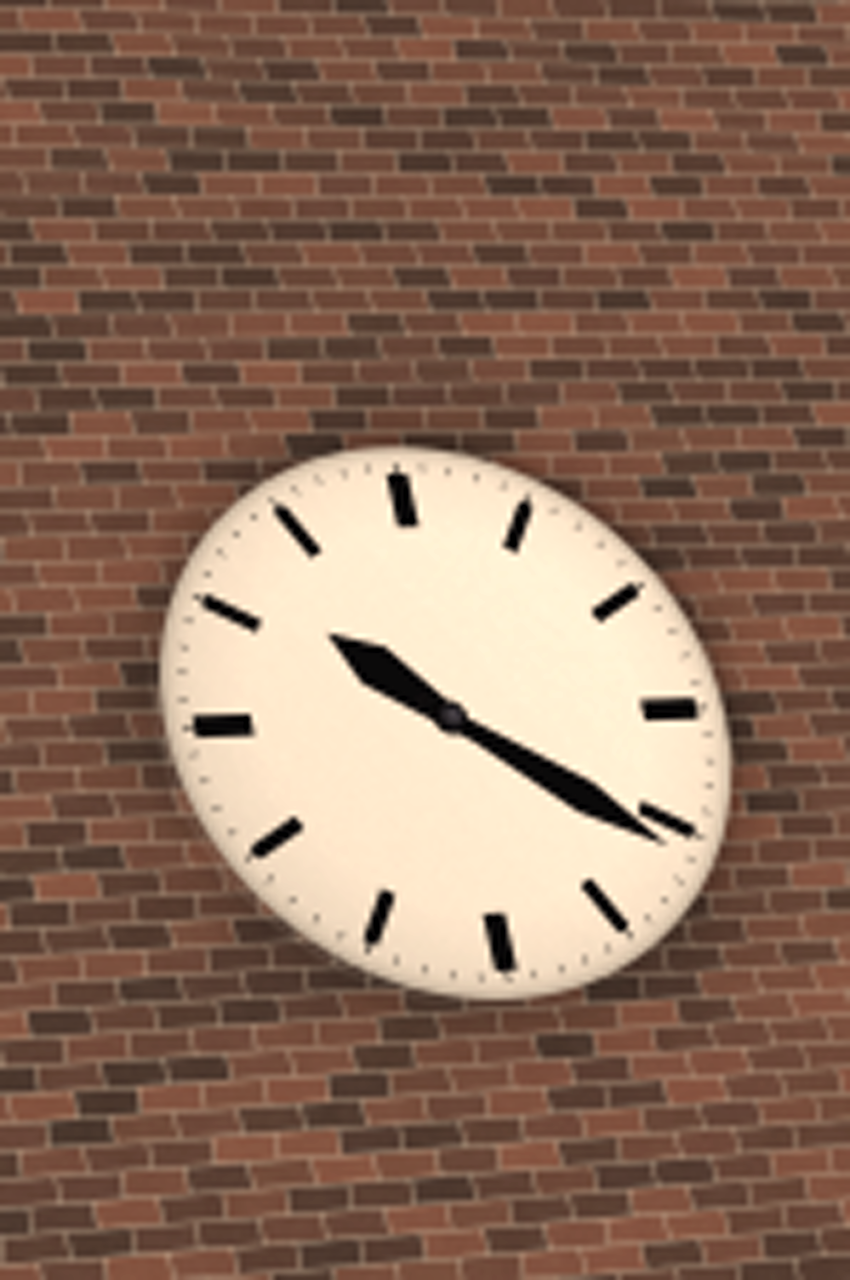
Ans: 10:21
